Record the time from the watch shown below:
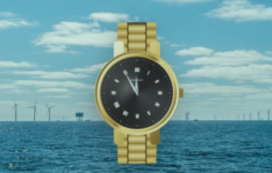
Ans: 11:55
